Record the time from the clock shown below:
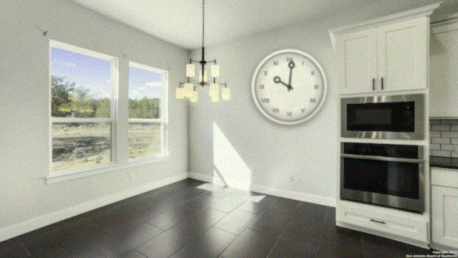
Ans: 10:01
